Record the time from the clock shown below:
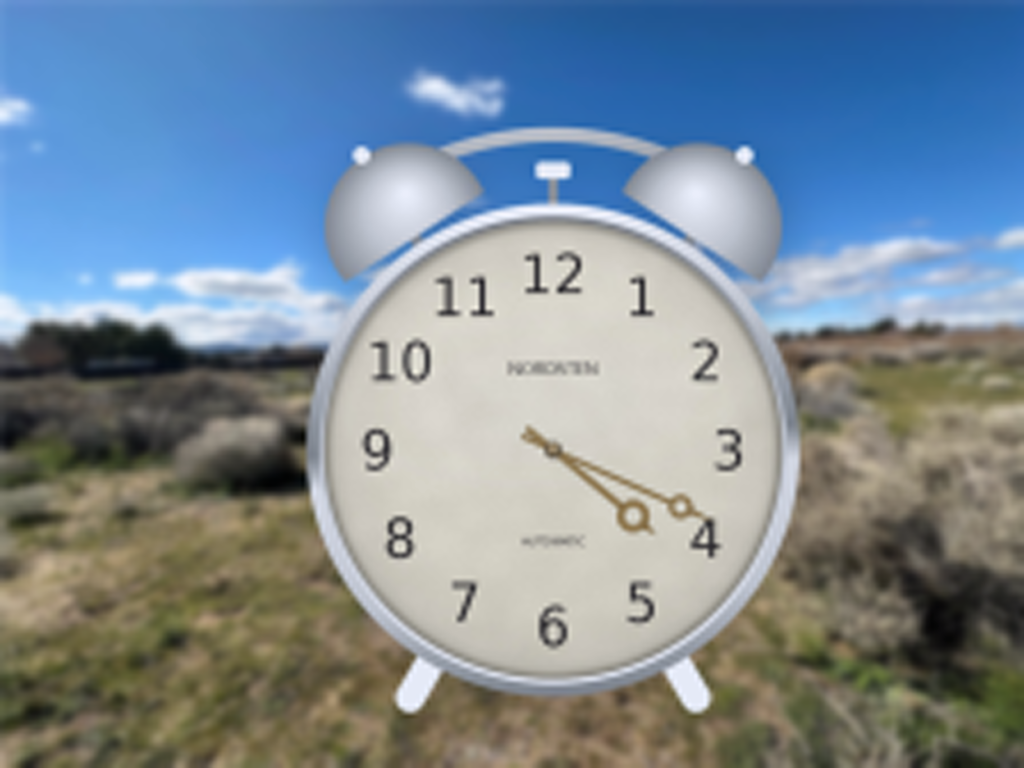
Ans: 4:19
